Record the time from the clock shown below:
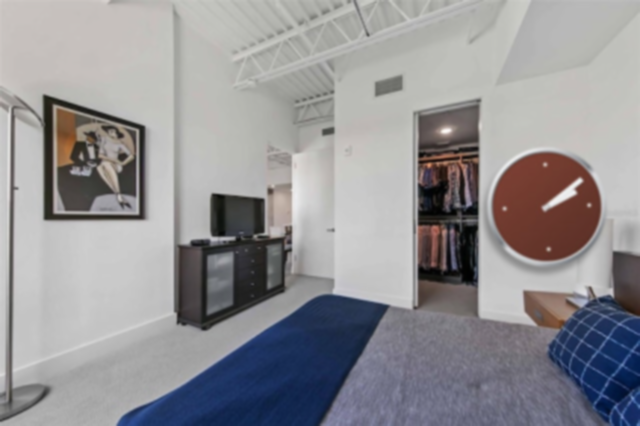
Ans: 2:09
